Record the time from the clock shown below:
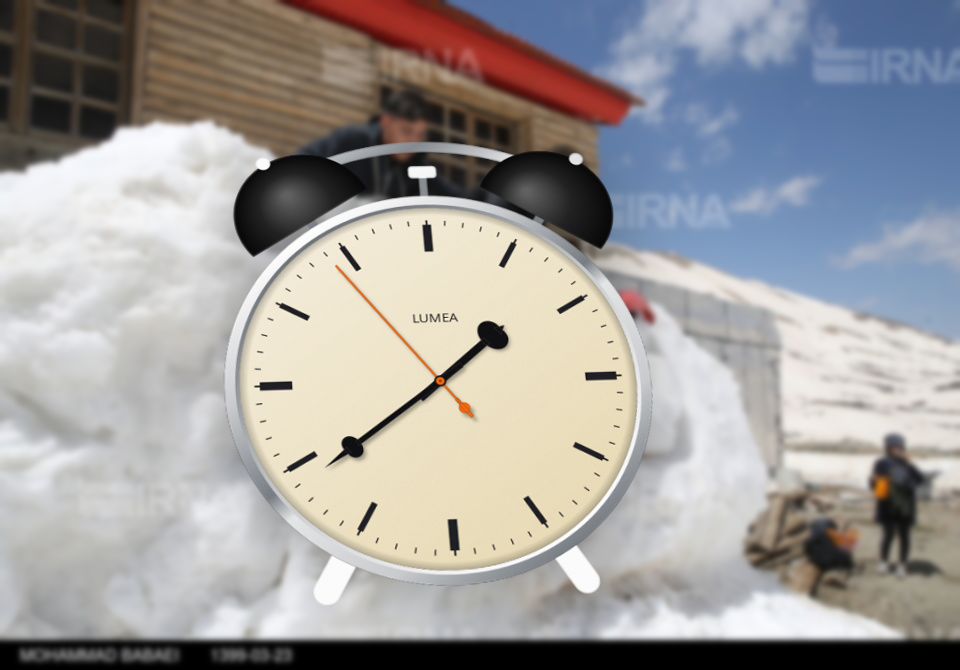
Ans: 1:38:54
